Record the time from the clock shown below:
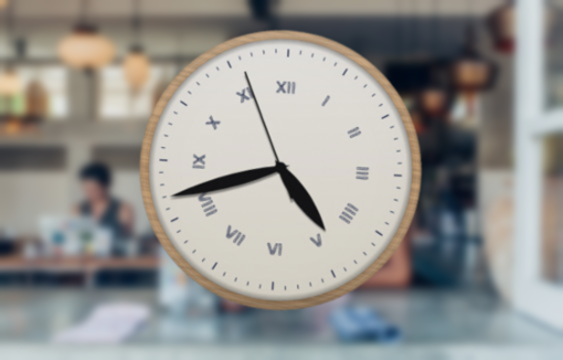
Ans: 4:41:56
